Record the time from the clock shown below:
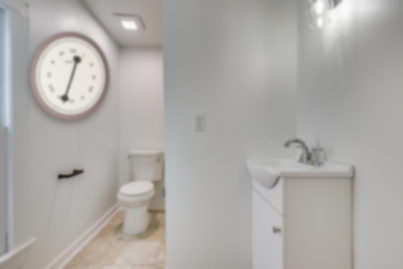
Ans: 12:33
